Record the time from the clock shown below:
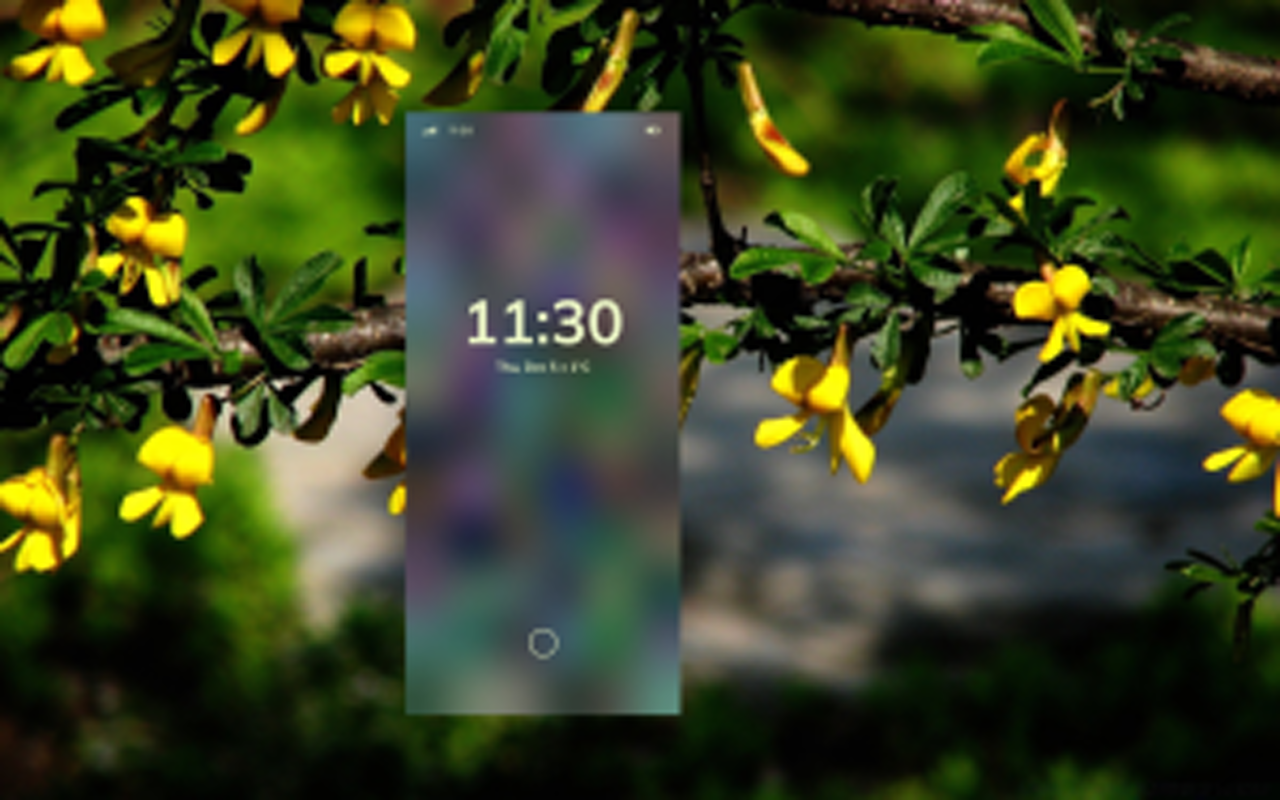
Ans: 11:30
